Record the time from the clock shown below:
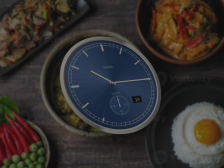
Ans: 10:15
